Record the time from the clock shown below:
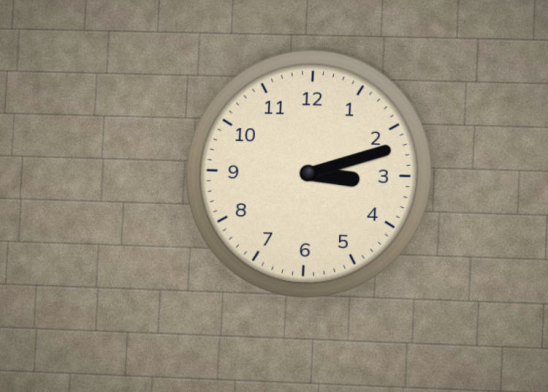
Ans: 3:12
